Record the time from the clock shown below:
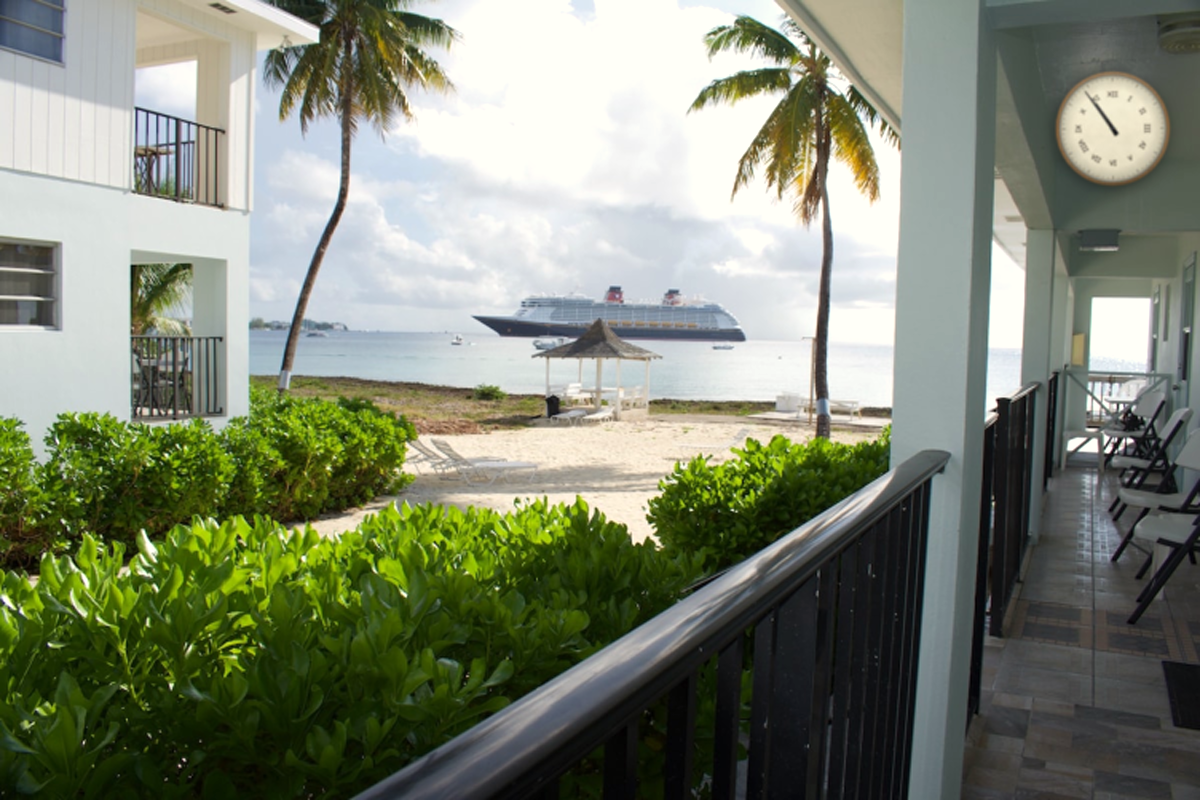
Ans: 10:54
